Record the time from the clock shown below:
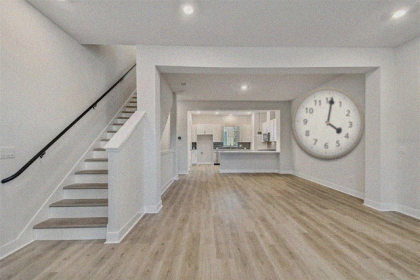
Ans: 4:01
